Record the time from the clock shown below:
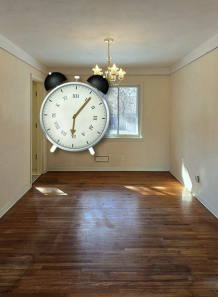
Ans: 6:06
